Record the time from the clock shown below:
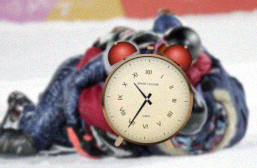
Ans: 10:35
